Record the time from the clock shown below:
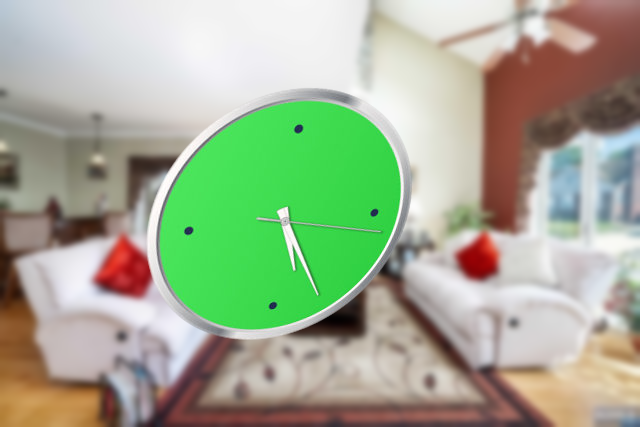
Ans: 5:25:17
